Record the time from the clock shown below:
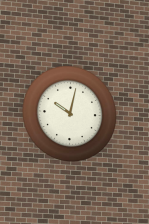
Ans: 10:02
